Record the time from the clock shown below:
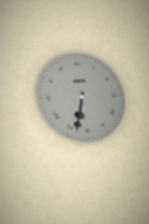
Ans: 6:33
